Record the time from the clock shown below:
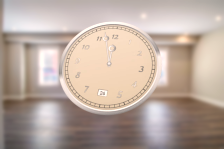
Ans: 11:57
